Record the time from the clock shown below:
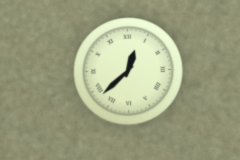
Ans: 12:38
